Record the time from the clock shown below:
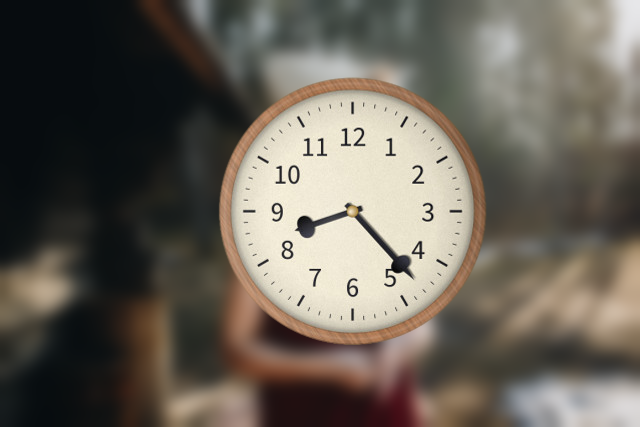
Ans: 8:23
